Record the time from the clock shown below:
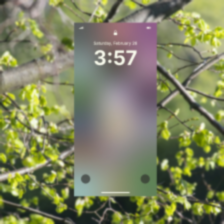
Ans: 3:57
